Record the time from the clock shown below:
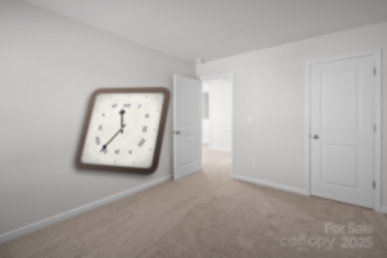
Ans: 11:36
